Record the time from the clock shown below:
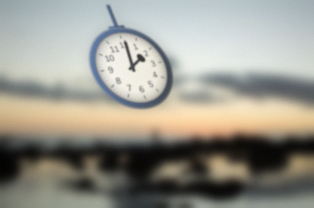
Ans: 2:01
